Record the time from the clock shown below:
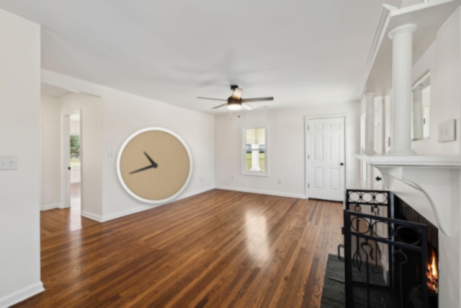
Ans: 10:42
